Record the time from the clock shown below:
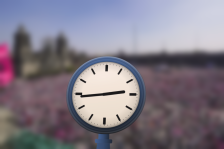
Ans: 2:44
